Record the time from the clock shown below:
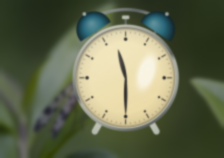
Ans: 11:30
